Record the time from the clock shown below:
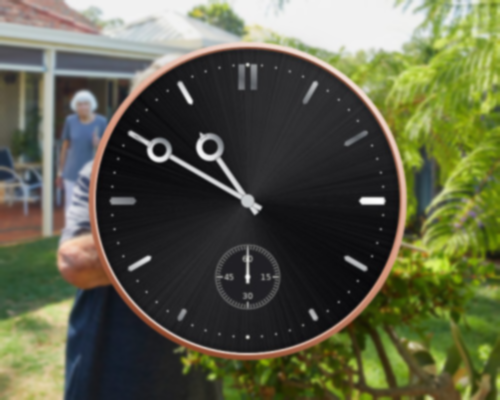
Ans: 10:50
